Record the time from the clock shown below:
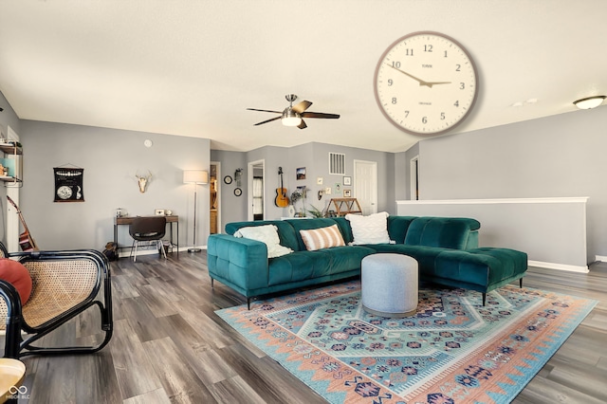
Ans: 2:49
